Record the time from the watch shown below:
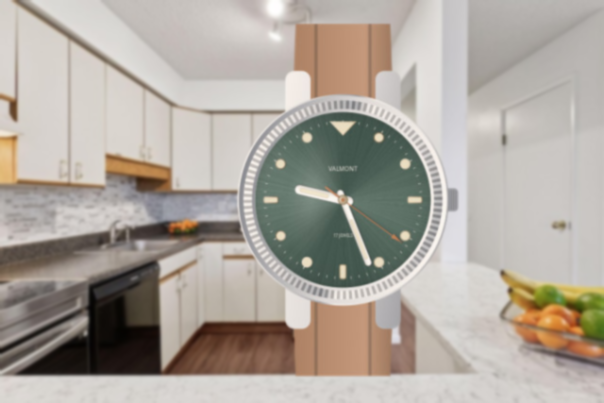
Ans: 9:26:21
